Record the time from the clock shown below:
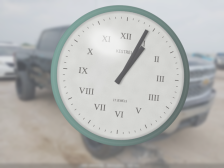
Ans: 1:04
